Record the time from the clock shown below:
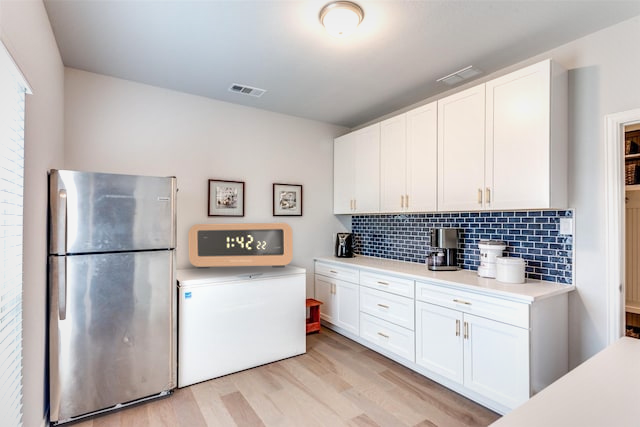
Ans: 1:42
